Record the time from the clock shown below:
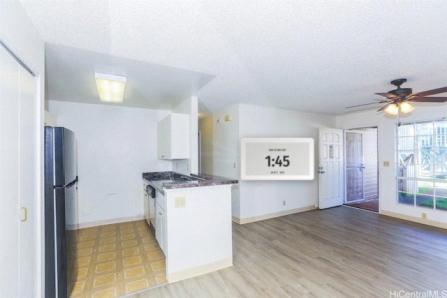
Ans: 1:45
